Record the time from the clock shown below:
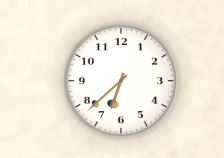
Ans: 6:38
